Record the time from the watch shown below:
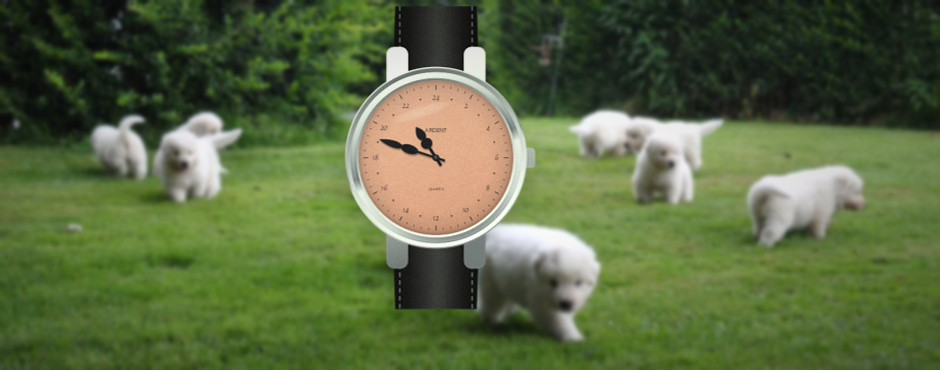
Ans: 21:48
